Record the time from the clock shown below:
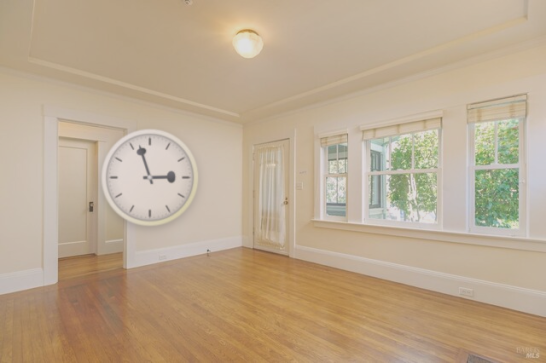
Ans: 2:57
